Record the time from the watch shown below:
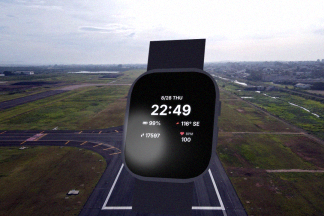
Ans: 22:49
